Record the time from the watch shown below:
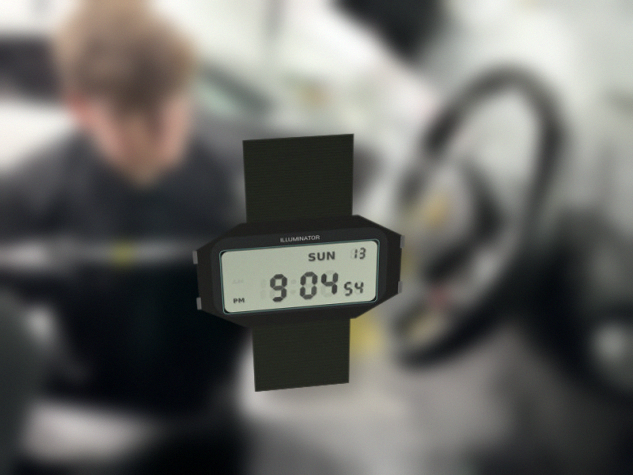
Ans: 9:04:54
